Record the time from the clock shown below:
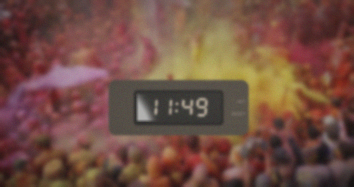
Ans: 11:49
